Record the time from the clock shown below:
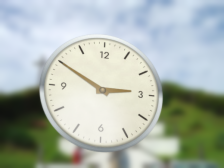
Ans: 2:50
